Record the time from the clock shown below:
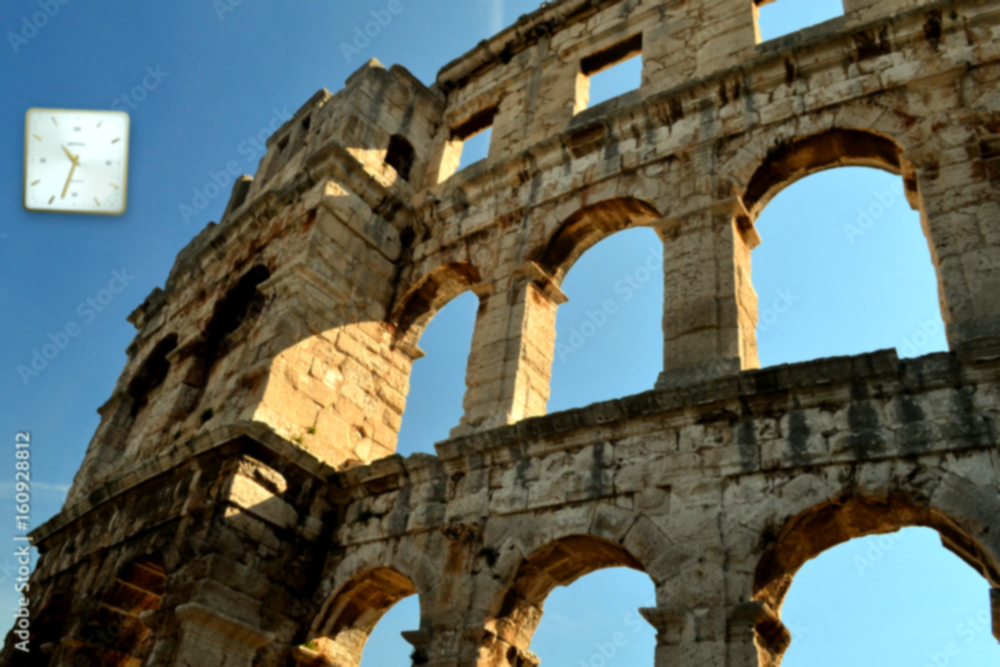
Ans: 10:33
